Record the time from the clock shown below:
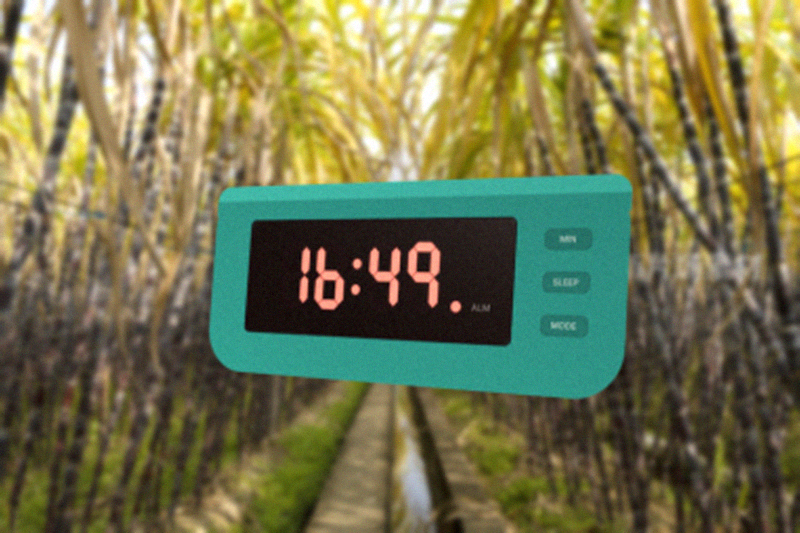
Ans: 16:49
